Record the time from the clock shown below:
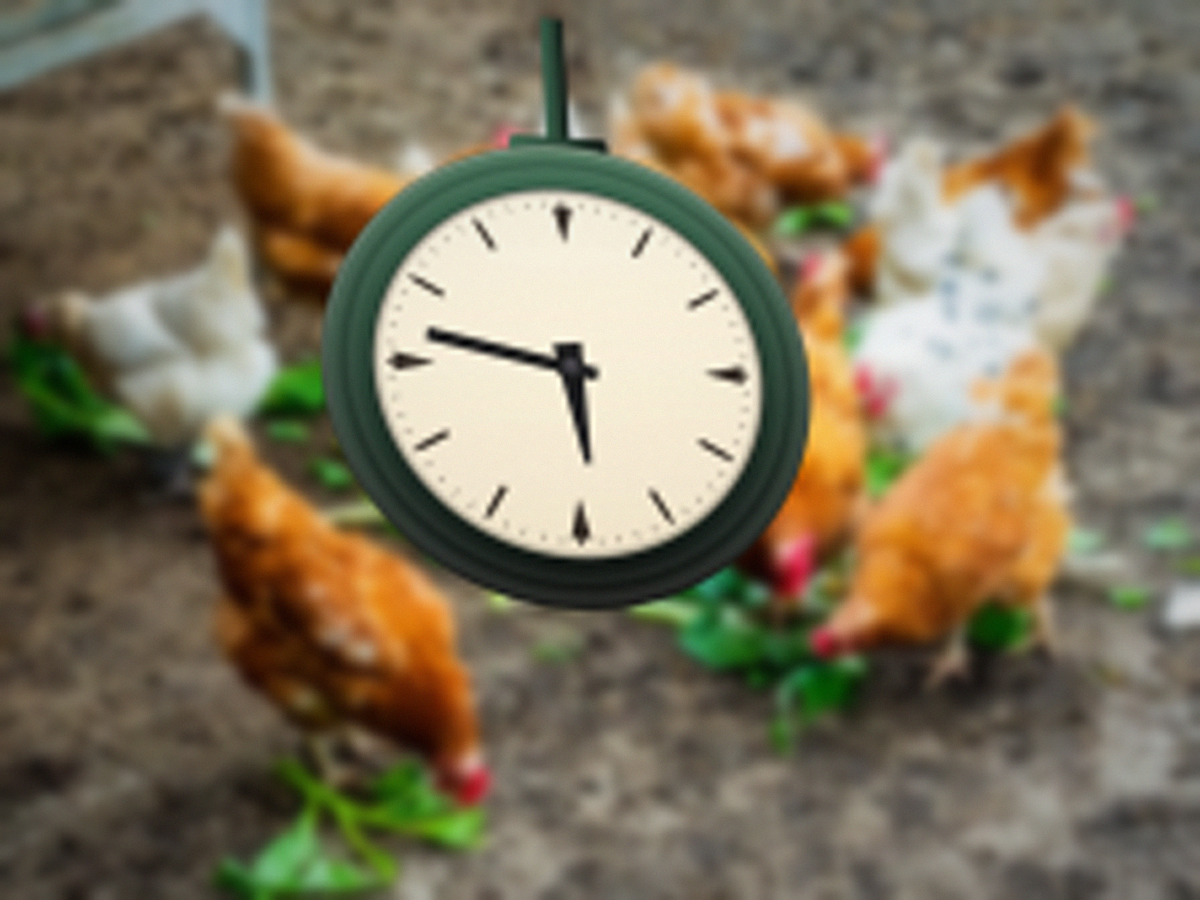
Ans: 5:47
